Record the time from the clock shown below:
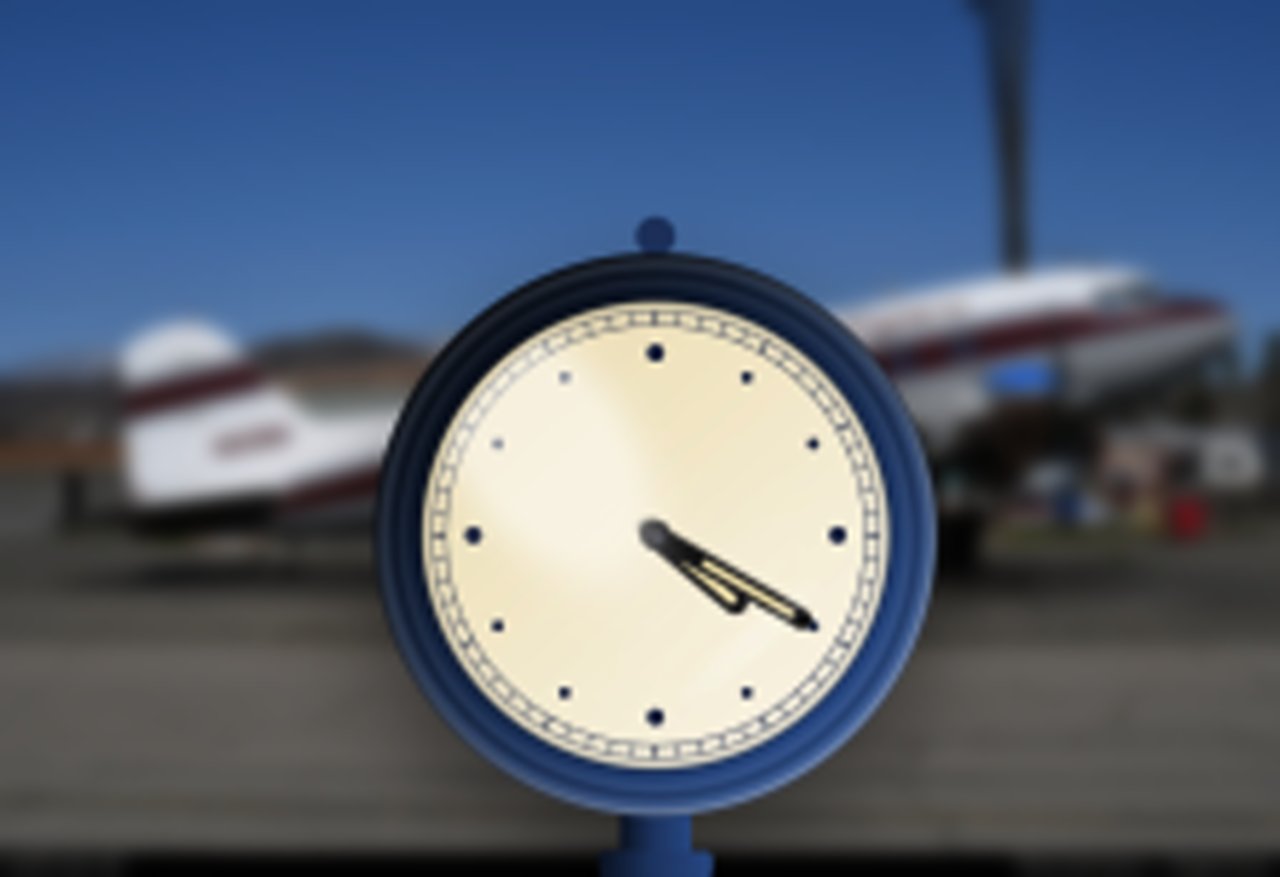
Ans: 4:20
